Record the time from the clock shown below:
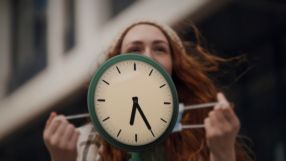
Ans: 6:25
